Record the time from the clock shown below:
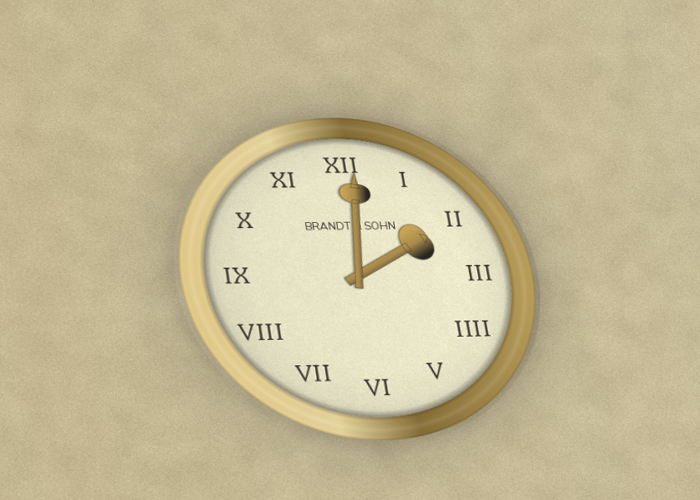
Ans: 2:01
